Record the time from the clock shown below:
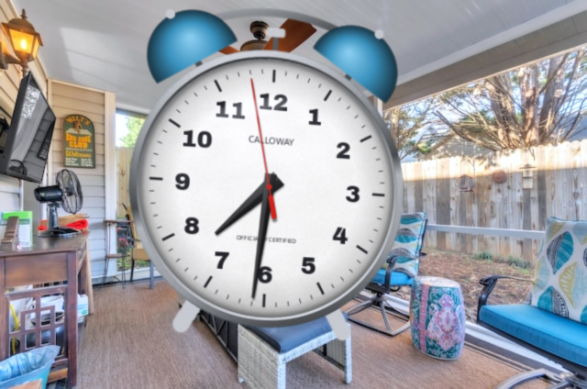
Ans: 7:30:58
